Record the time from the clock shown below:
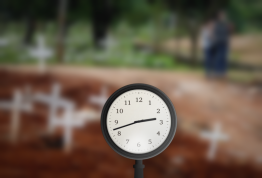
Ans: 2:42
